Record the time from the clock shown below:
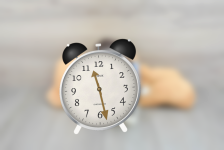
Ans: 11:28
